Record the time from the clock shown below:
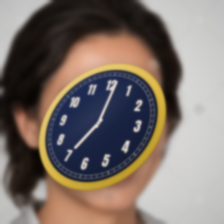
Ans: 7:01
